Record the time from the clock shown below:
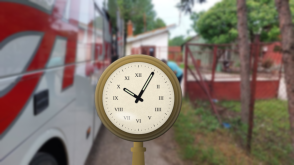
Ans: 10:05
